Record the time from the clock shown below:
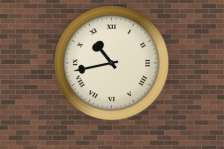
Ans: 10:43
